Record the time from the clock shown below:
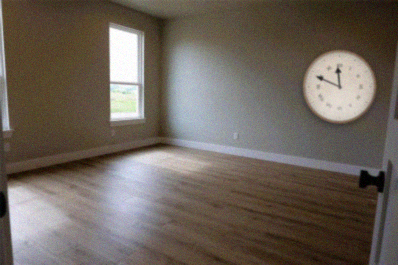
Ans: 11:49
